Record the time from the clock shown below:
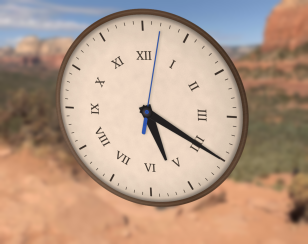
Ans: 5:20:02
